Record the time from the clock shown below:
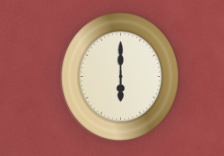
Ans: 6:00
